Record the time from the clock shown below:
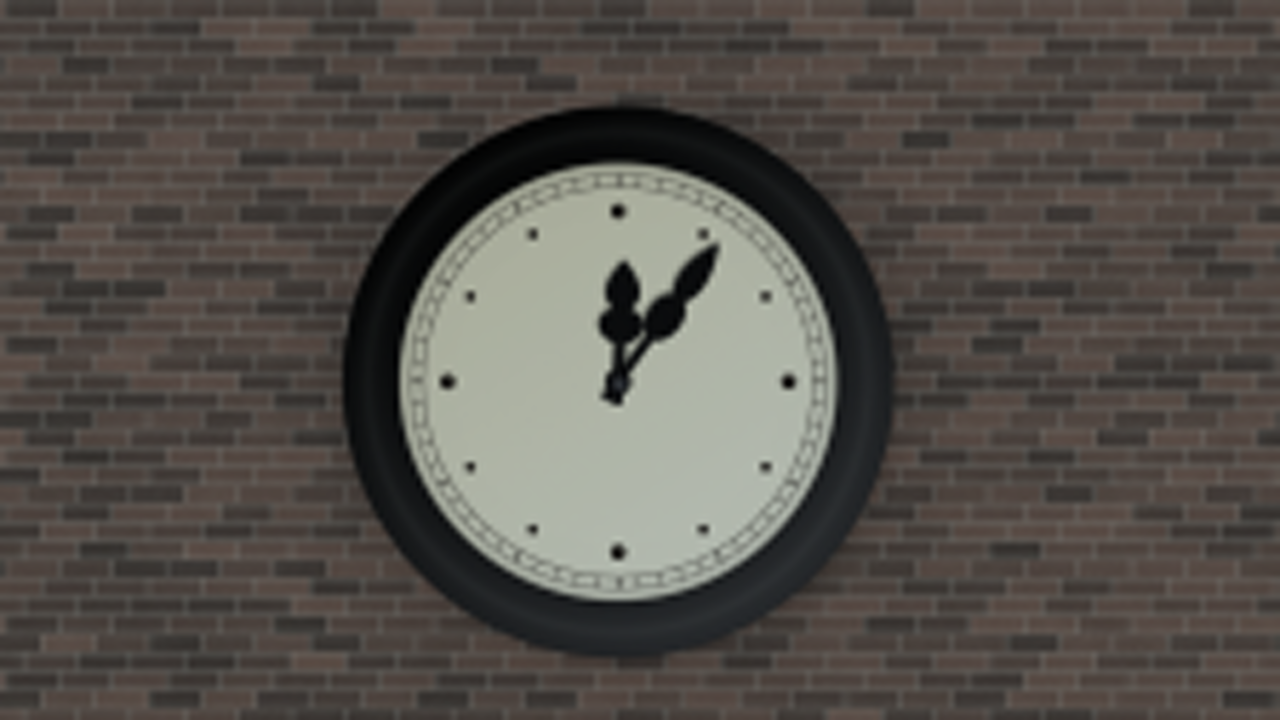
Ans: 12:06
